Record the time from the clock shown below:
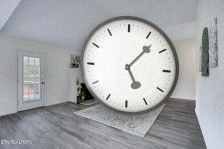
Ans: 5:07
